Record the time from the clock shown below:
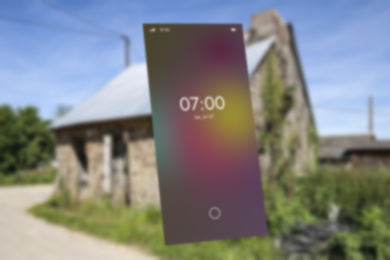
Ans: 7:00
